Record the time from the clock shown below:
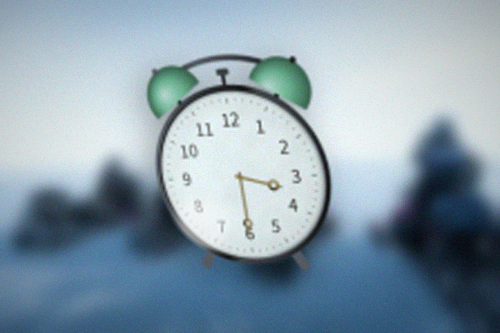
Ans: 3:30
